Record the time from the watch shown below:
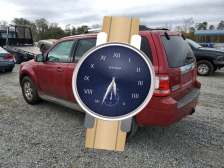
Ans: 5:33
